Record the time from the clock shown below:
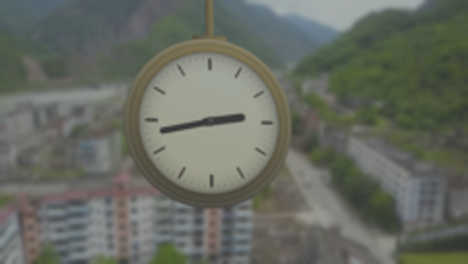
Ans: 2:43
